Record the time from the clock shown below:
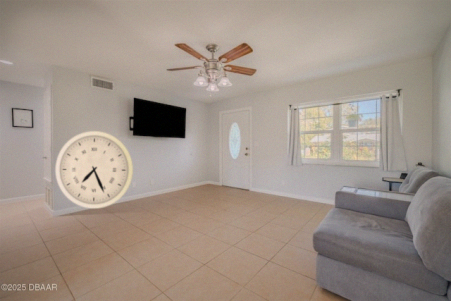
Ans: 7:26
